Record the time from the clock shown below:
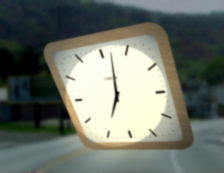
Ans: 7:02
